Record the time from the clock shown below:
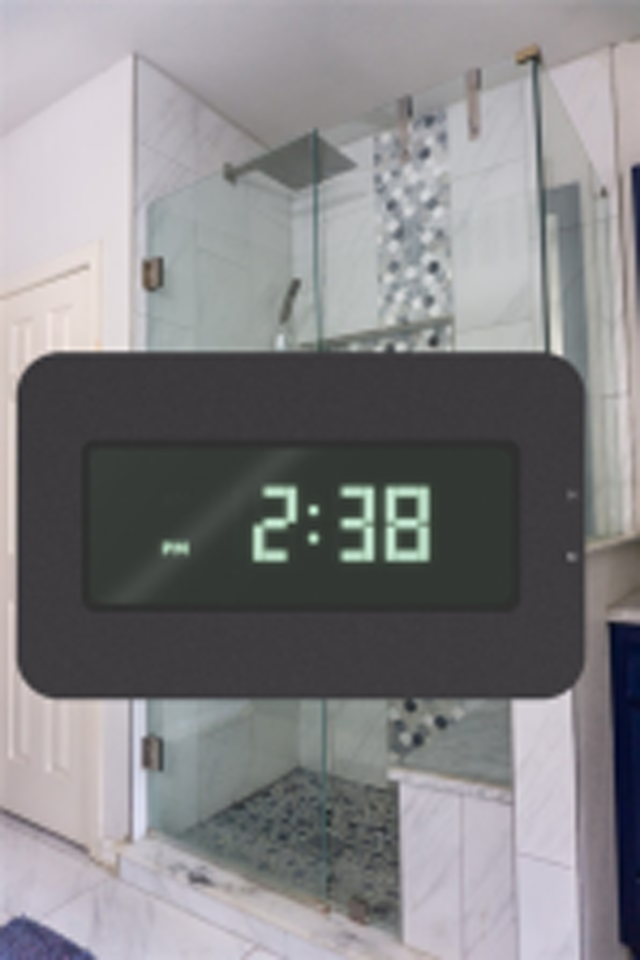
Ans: 2:38
